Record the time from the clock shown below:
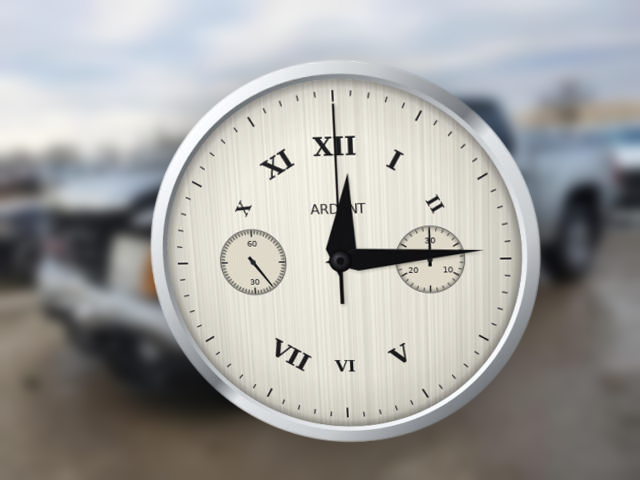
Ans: 12:14:24
